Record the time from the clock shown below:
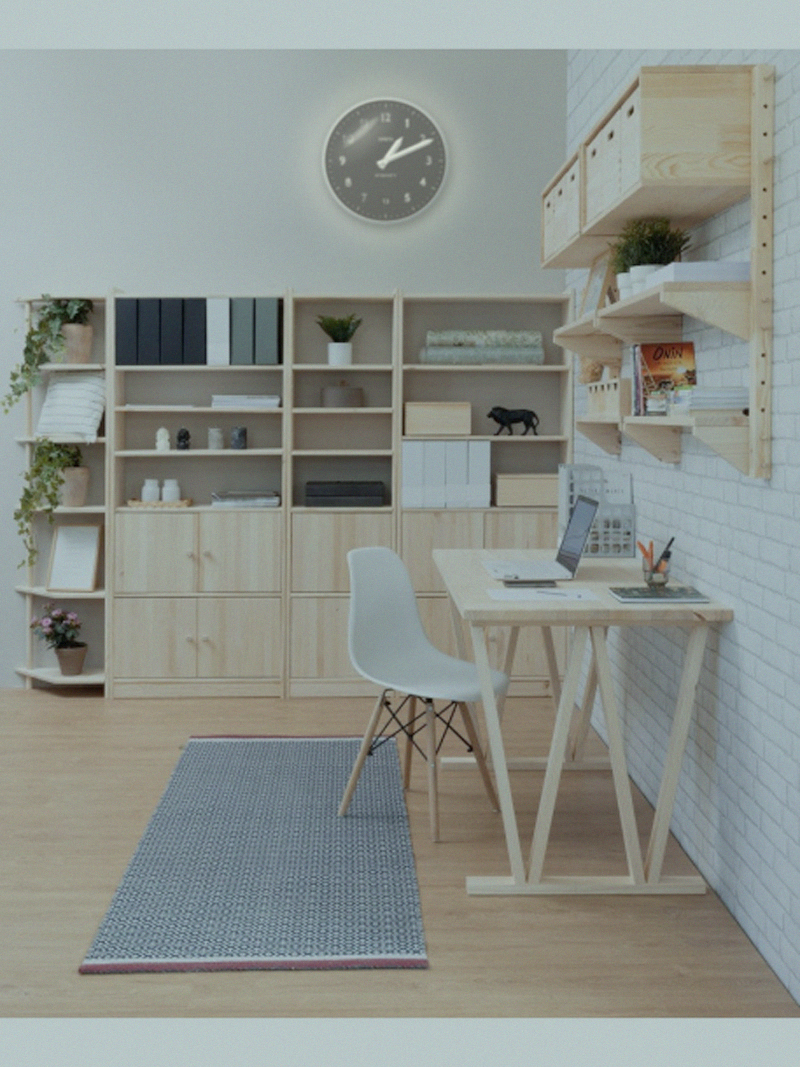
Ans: 1:11
